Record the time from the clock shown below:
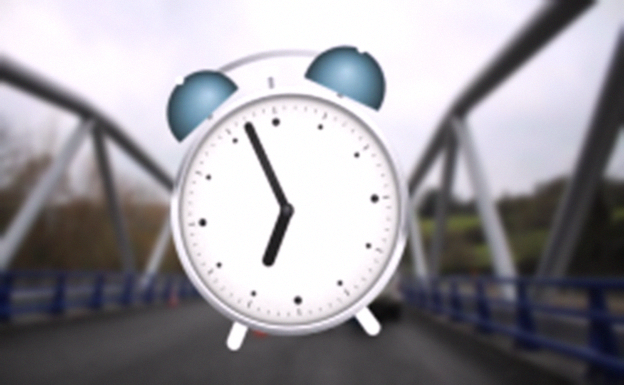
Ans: 6:57
